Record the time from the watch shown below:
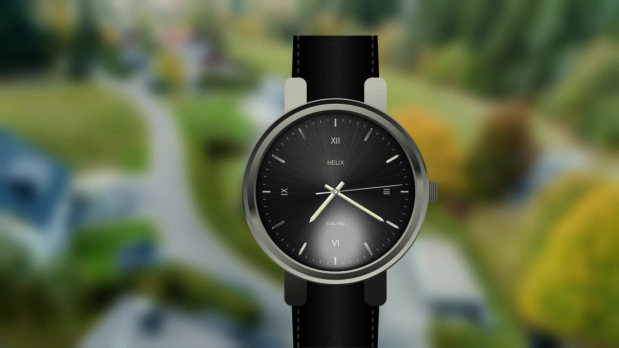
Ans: 7:20:14
